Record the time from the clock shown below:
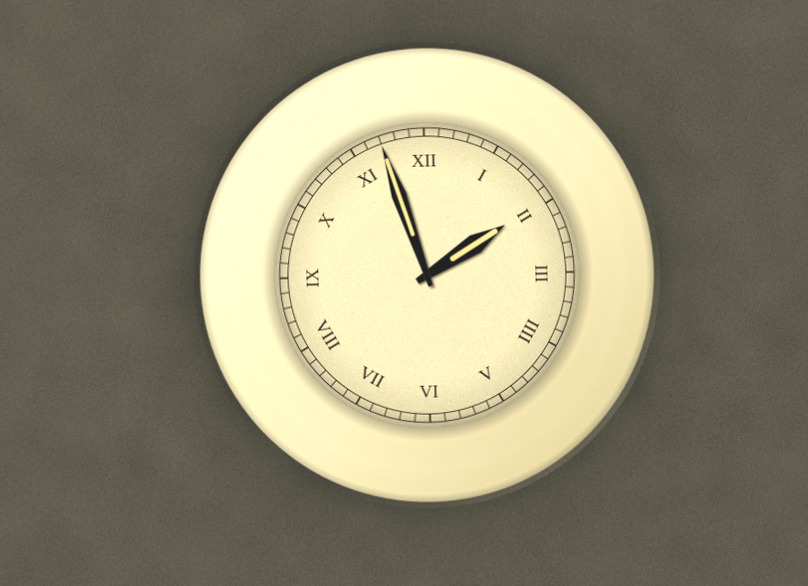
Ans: 1:57
